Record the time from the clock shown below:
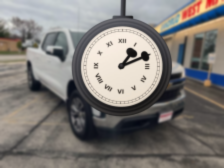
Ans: 1:11
